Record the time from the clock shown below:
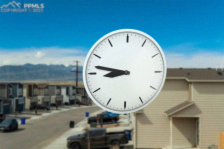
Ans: 8:47
